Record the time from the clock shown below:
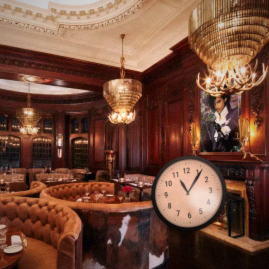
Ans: 11:06
